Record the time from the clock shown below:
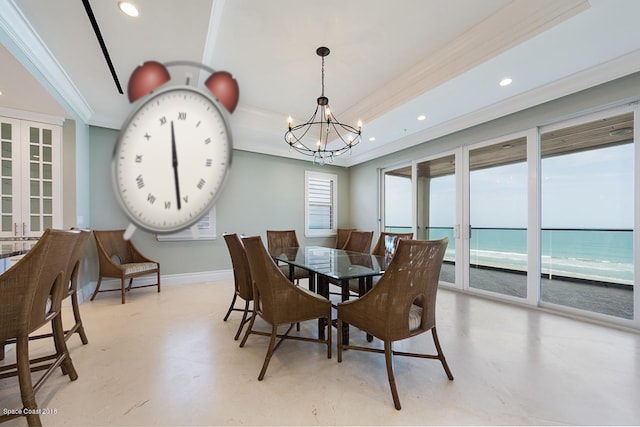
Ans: 11:27
